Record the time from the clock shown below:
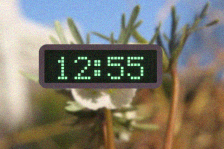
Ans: 12:55
